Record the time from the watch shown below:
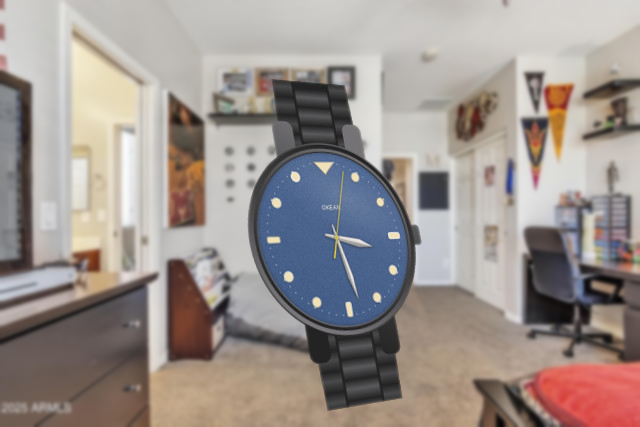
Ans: 3:28:03
